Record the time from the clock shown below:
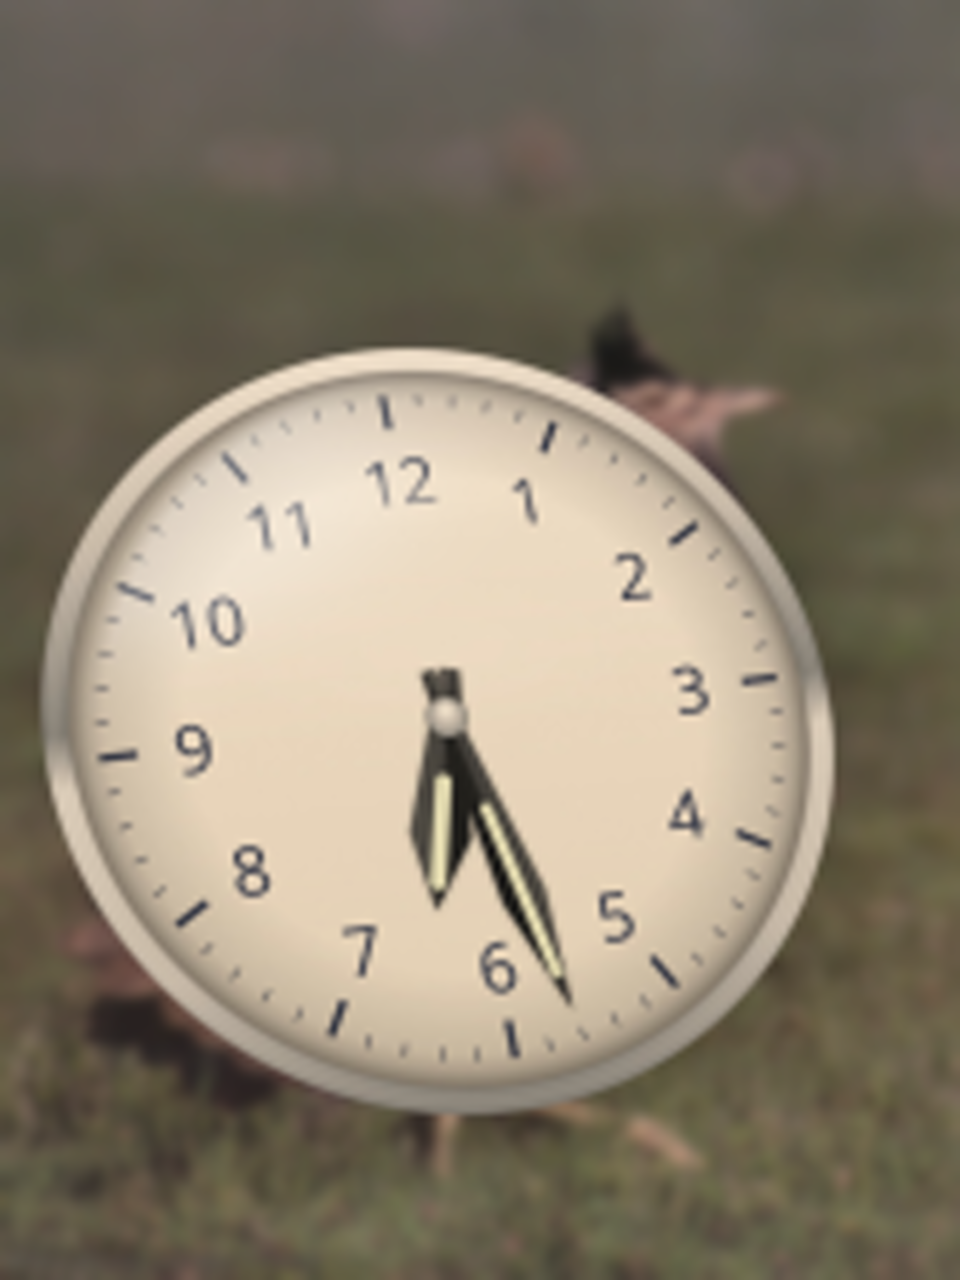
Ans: 6:28
